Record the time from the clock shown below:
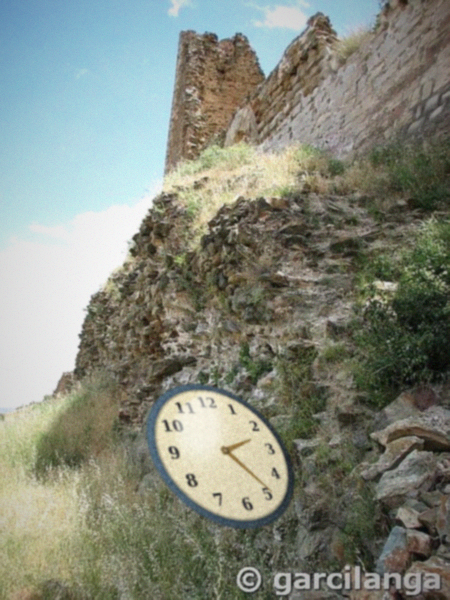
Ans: 2:24
